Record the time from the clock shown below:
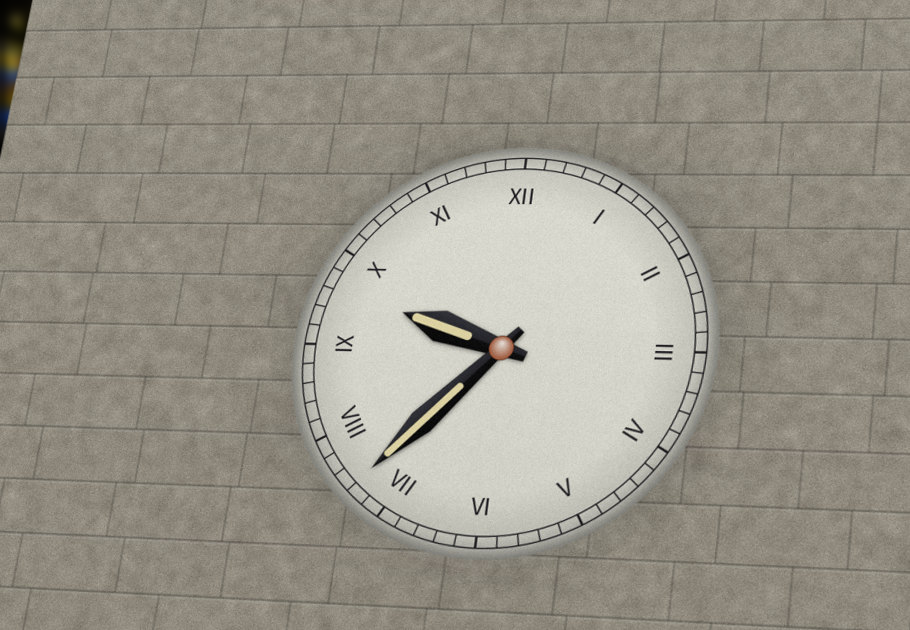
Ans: 9:37
